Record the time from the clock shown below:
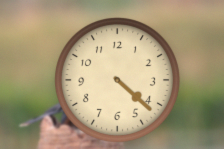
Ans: 4:22
